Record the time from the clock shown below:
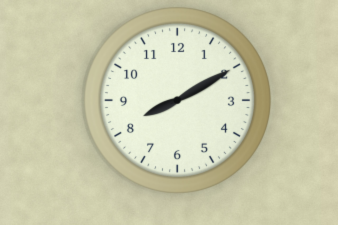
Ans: 8:10
